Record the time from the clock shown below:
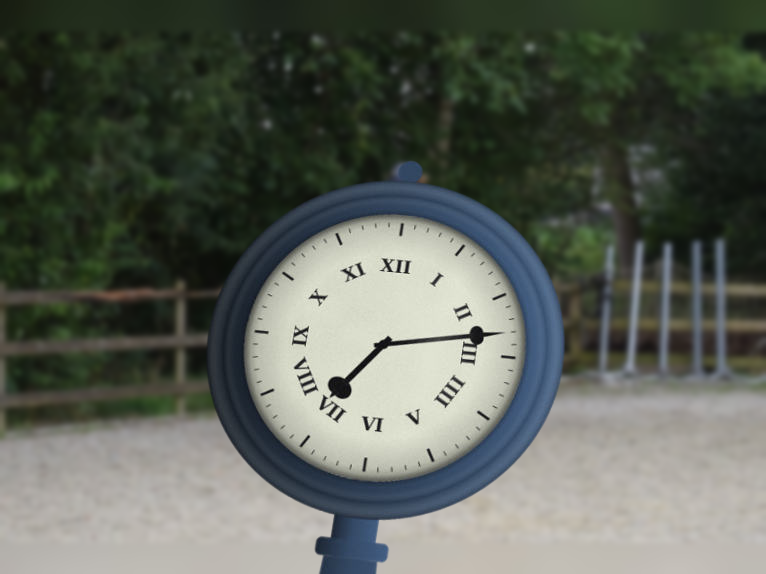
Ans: 7:13
